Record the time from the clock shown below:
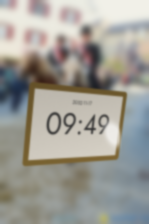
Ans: 9:49
